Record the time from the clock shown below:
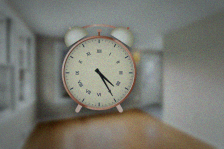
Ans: 4:25
